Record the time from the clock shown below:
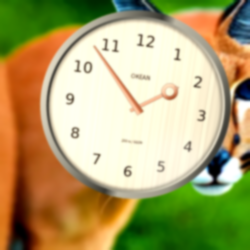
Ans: 1:53
